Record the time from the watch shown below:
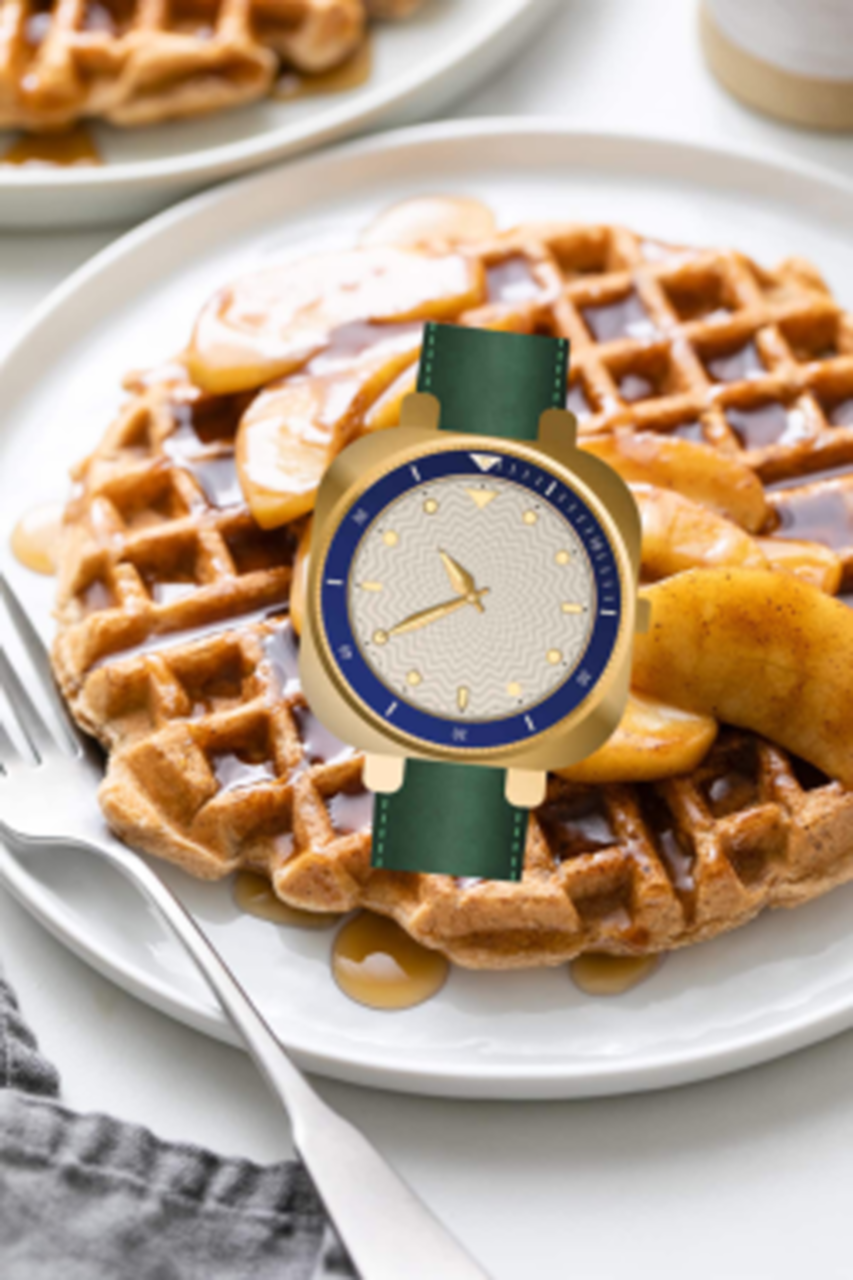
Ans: 10:40
